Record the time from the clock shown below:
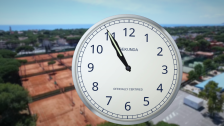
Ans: 10:55
